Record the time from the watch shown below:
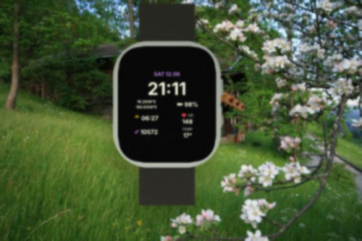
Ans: 21:11
